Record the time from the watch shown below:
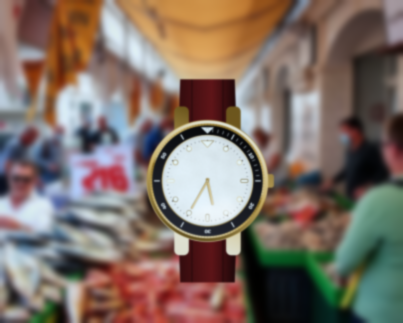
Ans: 5:35
